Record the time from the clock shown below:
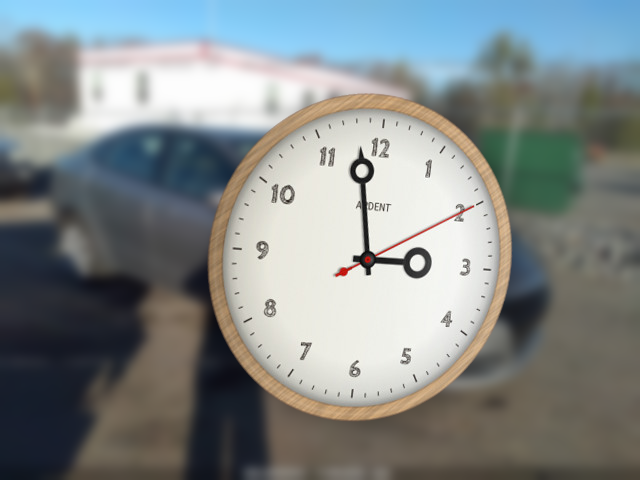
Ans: 2:58:10
